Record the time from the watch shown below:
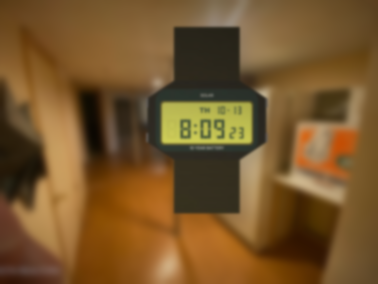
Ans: 8:09
